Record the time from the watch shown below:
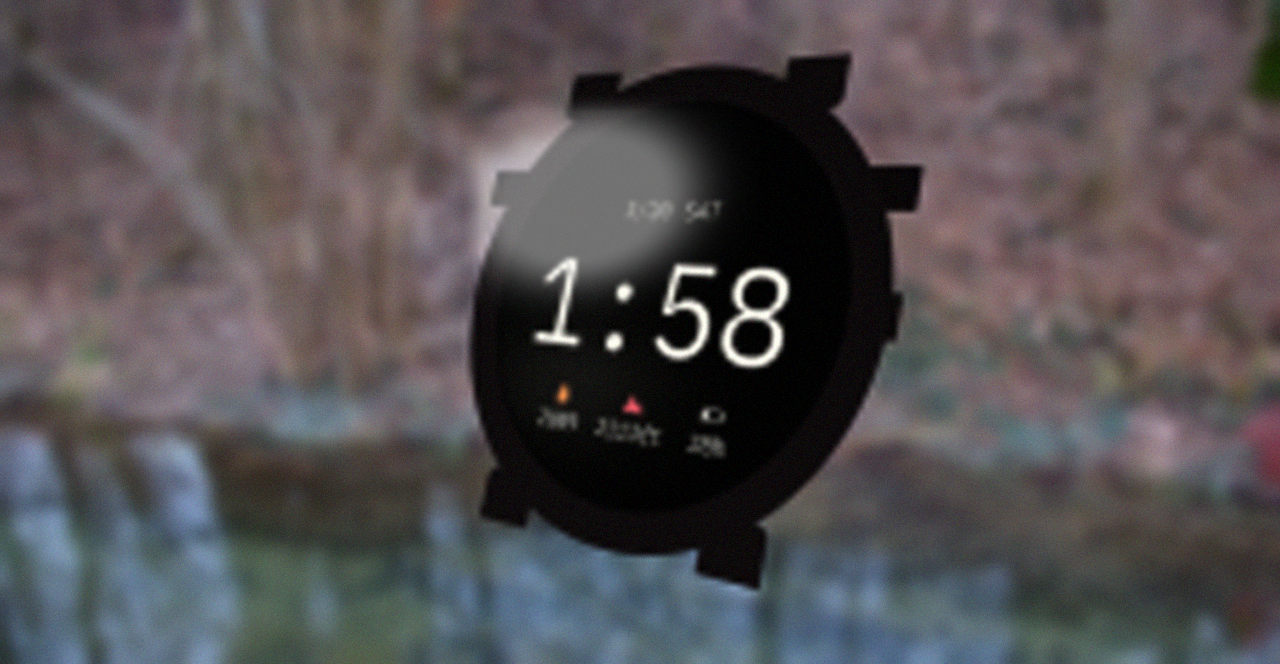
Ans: 1:58
